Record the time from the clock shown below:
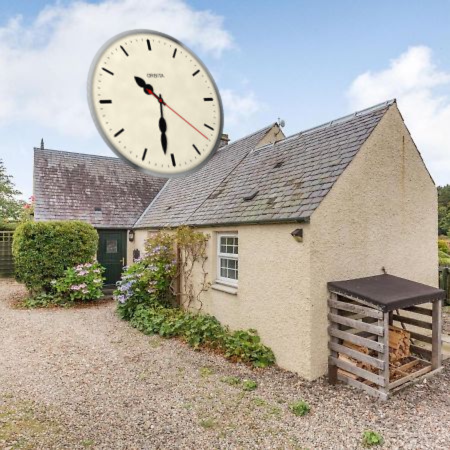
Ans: 10:31:22
